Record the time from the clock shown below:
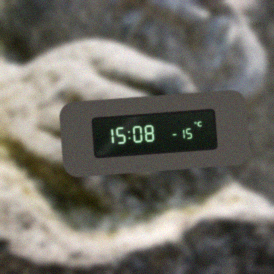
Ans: 15:08
